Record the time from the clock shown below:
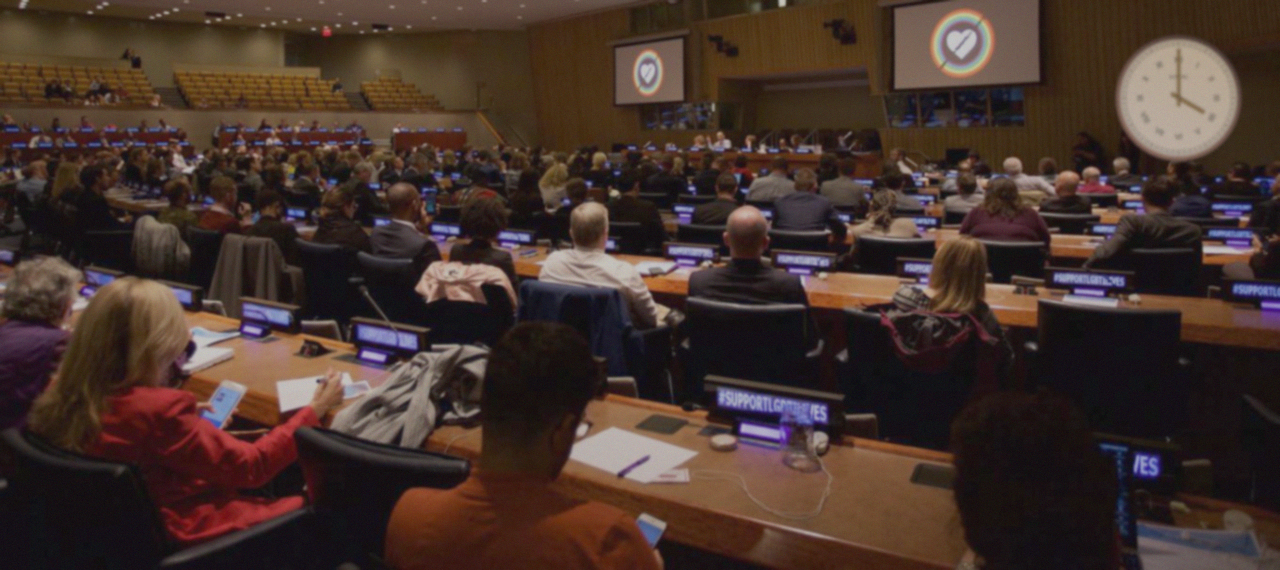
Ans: 4:00
